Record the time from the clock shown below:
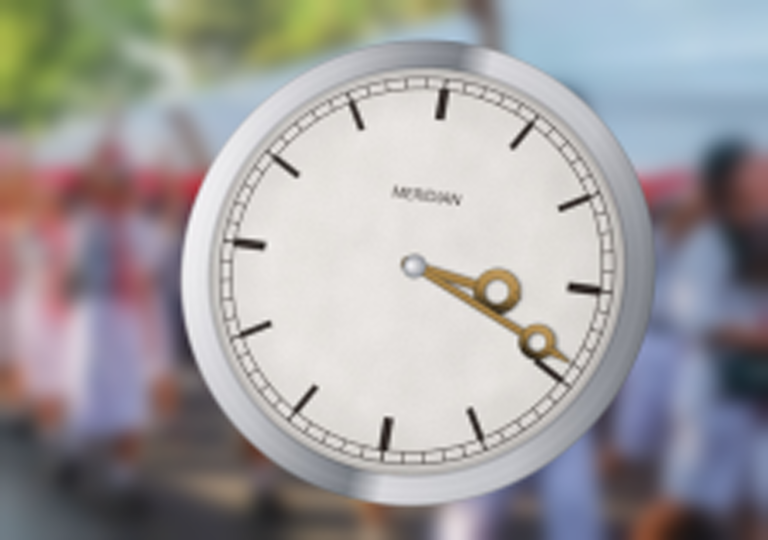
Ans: 3:19
